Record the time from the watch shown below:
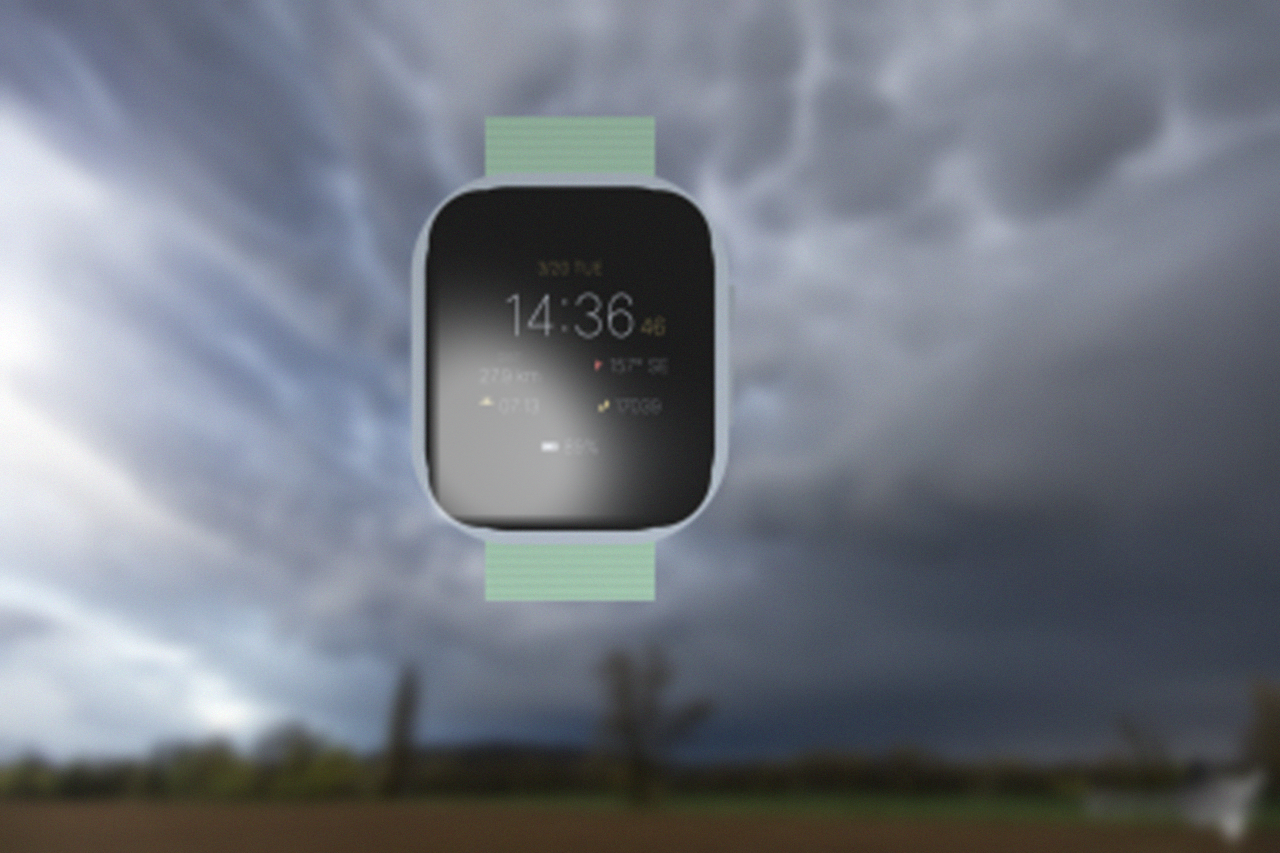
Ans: 14:36
